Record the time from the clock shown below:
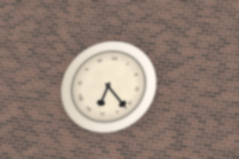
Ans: 6:22
